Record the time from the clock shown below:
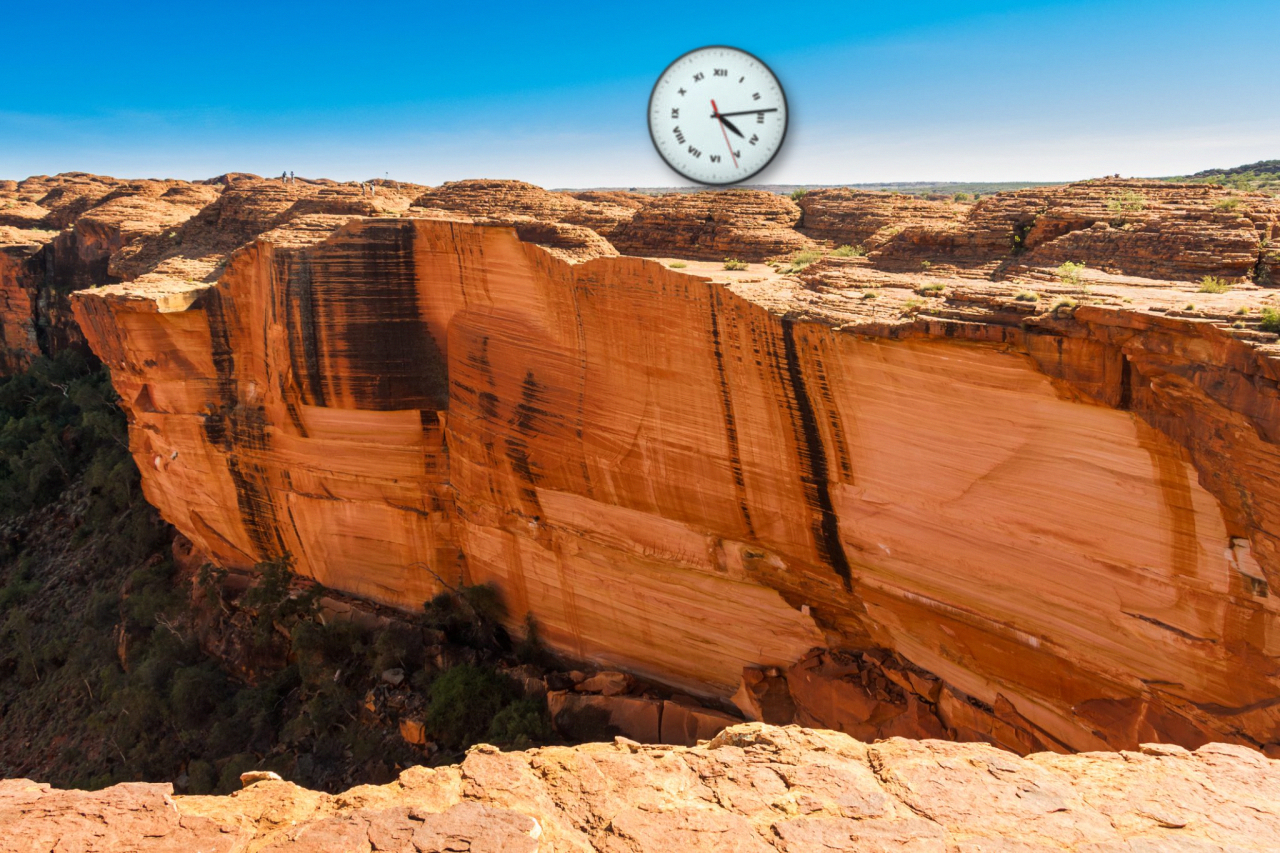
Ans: 4:13:26
